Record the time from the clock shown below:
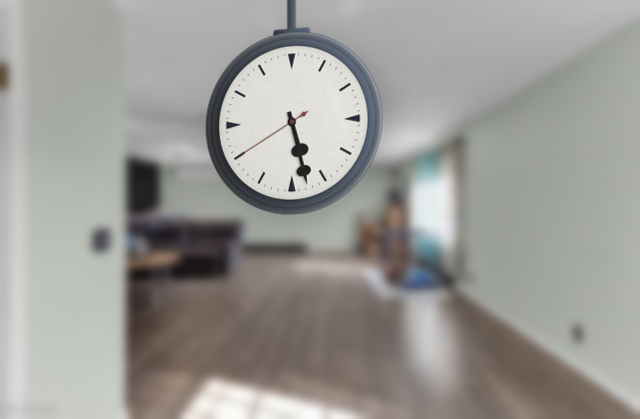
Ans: 5:27:40
